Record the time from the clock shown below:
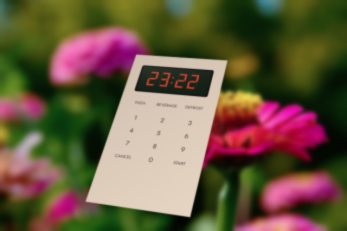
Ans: 23:22
